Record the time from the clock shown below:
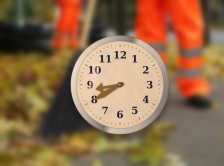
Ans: 8:40
